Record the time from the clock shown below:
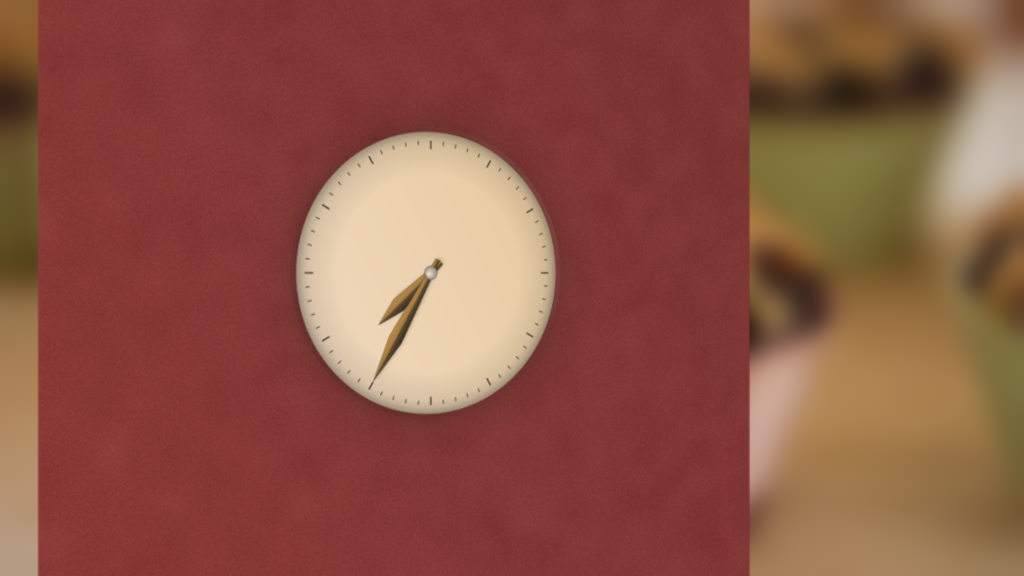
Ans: 7:35
